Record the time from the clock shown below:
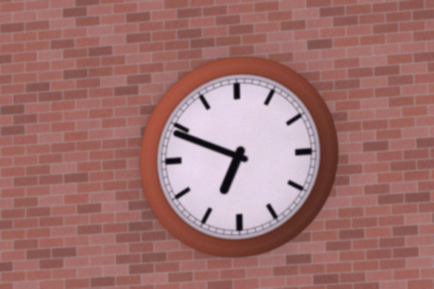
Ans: 6:49
